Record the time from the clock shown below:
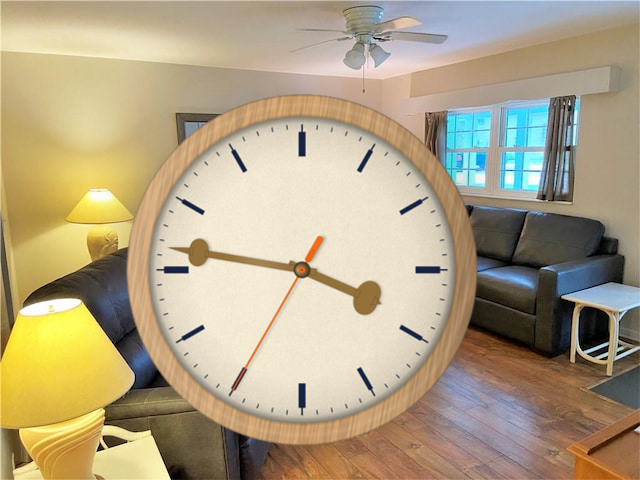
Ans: 3:46:35
